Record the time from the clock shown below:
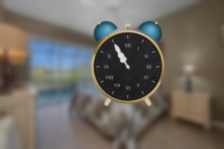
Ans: 10:55
